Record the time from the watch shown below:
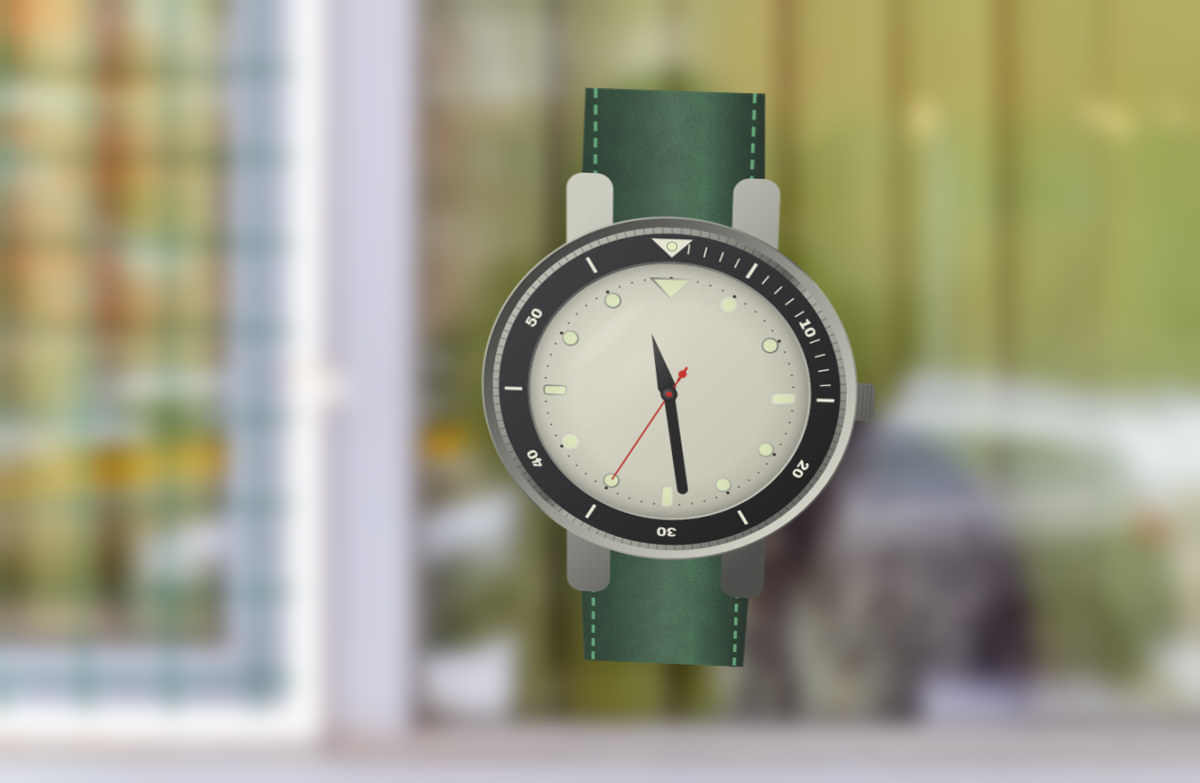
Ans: 11:28:35
